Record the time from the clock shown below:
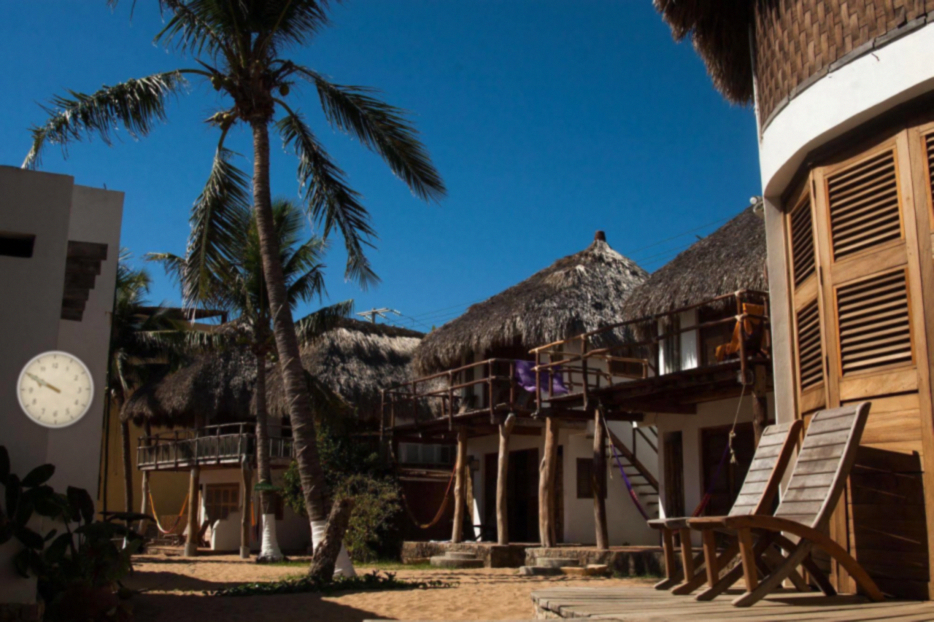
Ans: 9:50
